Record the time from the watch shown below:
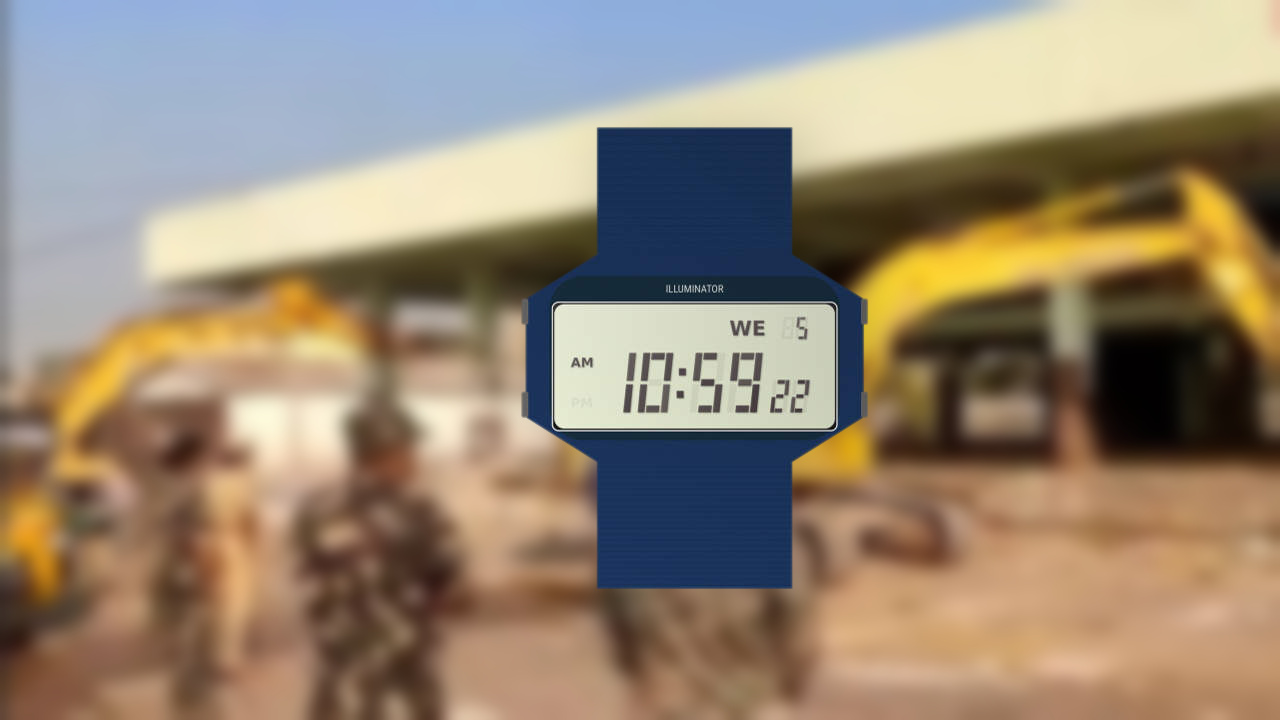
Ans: 10:59:22
